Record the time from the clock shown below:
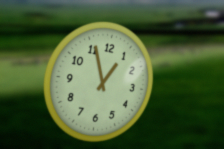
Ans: 12:56
